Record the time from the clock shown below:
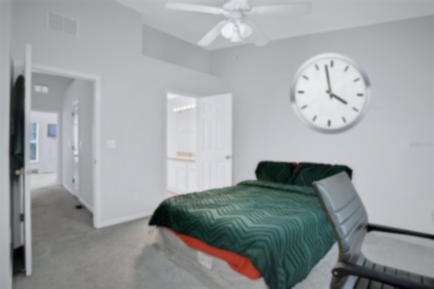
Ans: 3:58
